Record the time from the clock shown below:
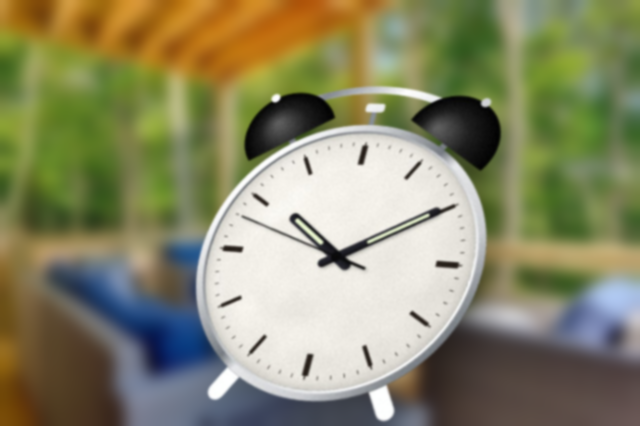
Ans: 10:09:48
